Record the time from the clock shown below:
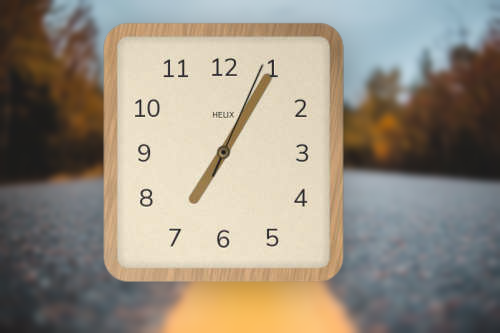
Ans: 7:05:04
